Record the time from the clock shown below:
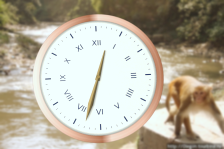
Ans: 12:33
